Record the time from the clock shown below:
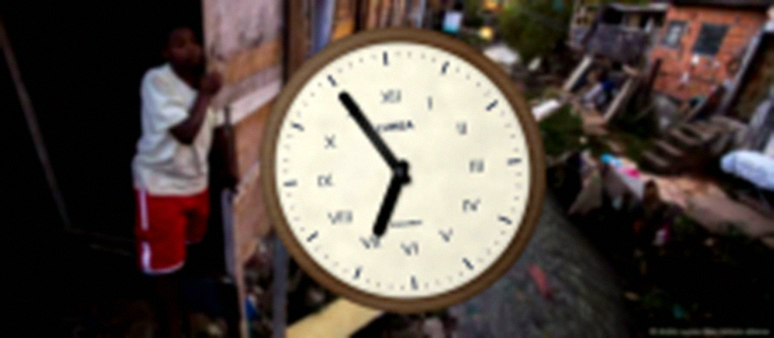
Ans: 6:55
